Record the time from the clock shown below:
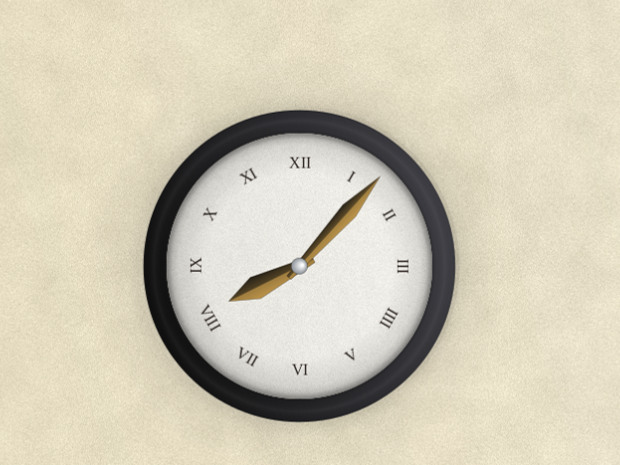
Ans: 8:07
